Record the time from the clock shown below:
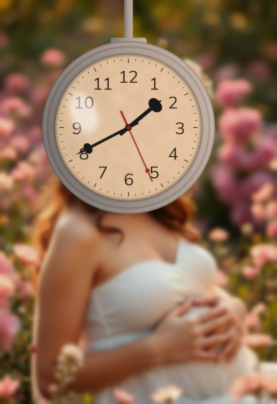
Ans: 1:40:26
